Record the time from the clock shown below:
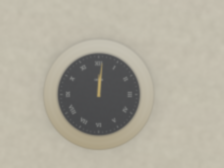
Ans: 12:01
